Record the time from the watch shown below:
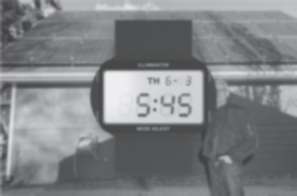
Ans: 5:45
